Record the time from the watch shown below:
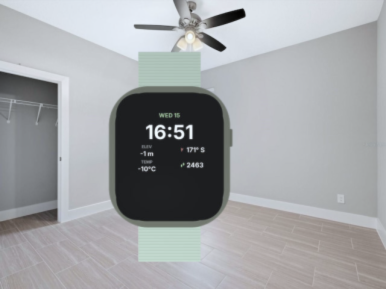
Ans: 16:51
